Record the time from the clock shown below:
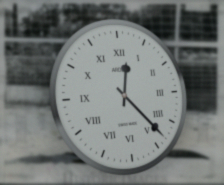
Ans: 12:23
